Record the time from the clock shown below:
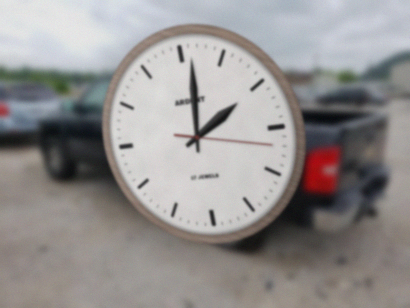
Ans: 2:01:17
